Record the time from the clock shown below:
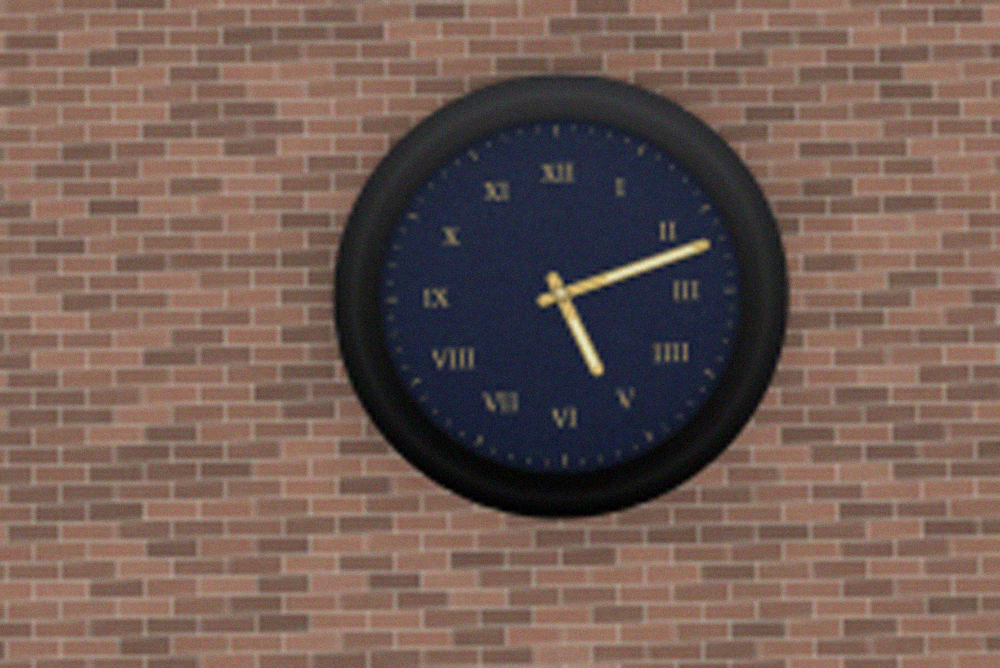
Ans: 5:12
